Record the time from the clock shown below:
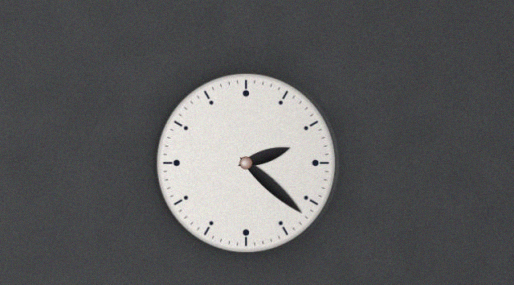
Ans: 2:22
